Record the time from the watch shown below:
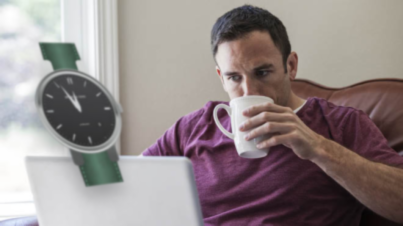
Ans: 11:56
